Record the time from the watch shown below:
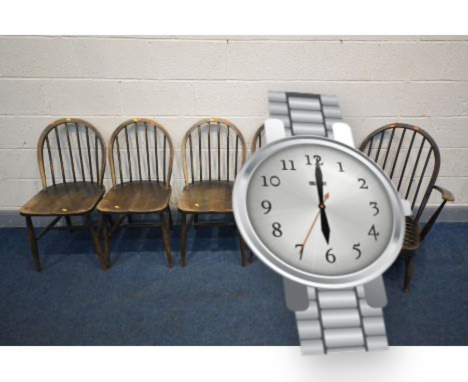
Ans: 6:00:35
